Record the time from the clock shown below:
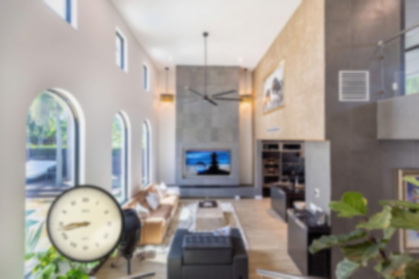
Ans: 8:43
